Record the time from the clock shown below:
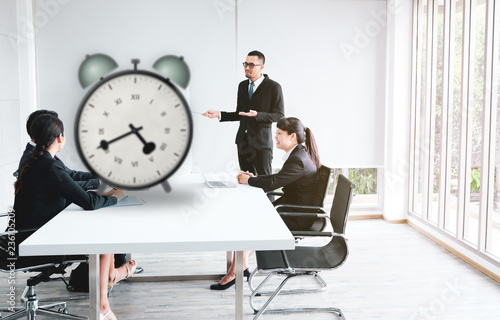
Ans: 4:41
